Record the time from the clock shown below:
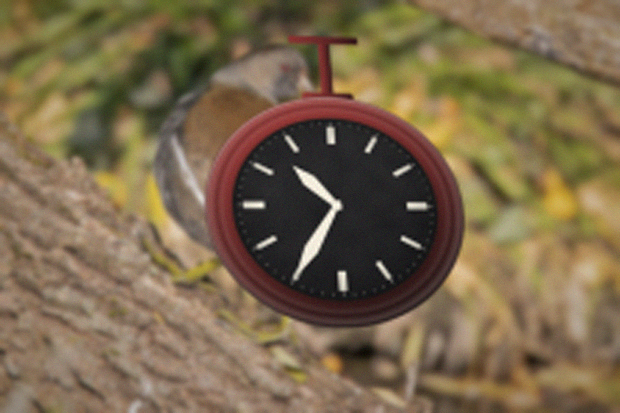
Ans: 10:35
